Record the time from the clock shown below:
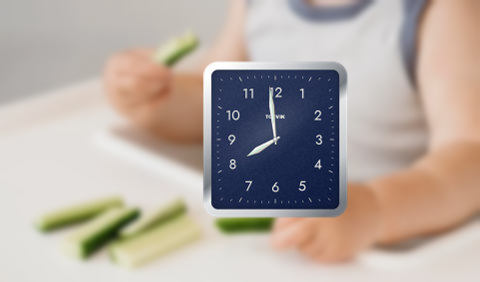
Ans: 7:59
